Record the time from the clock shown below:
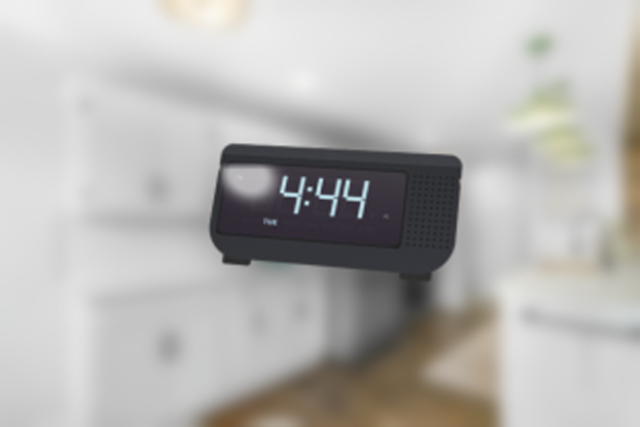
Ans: 4:44
